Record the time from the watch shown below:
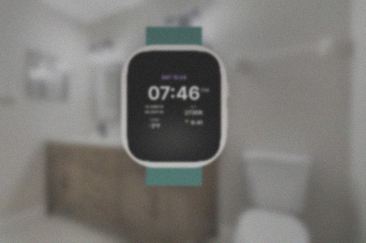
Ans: 7:46
